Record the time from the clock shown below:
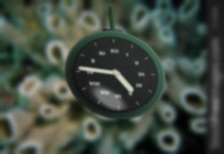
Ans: 4:46
